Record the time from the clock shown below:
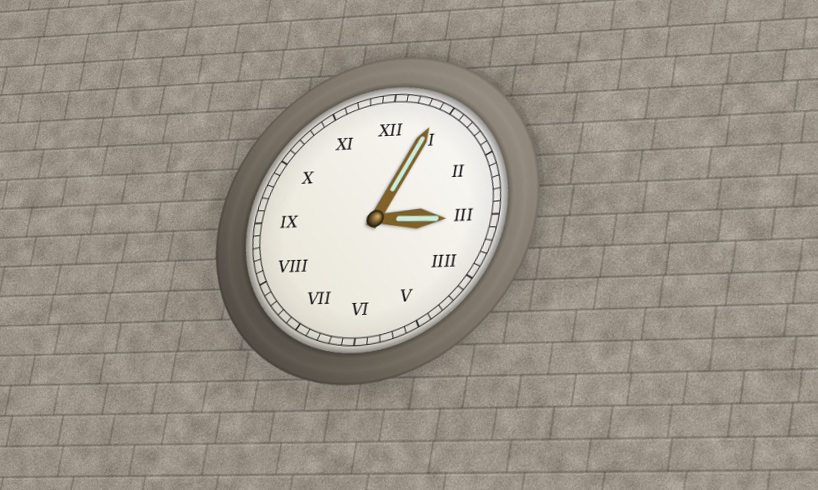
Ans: 3:04
